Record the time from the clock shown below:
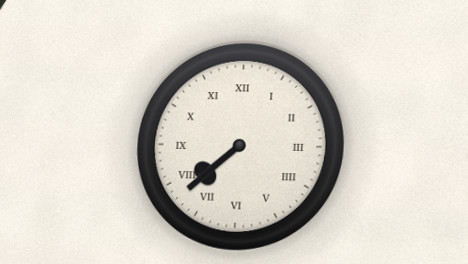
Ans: 7:38
